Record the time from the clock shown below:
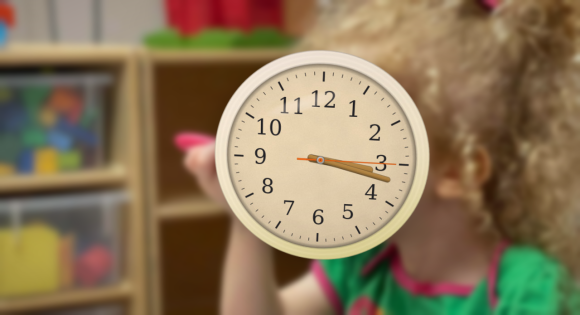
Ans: 3:17:15
